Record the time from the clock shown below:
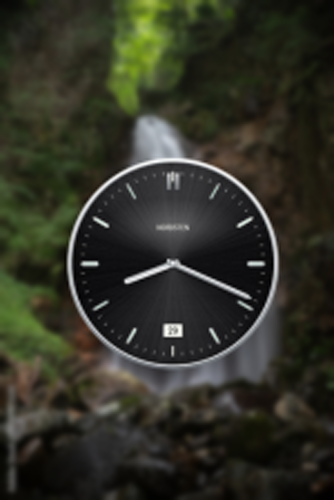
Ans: 8:19
